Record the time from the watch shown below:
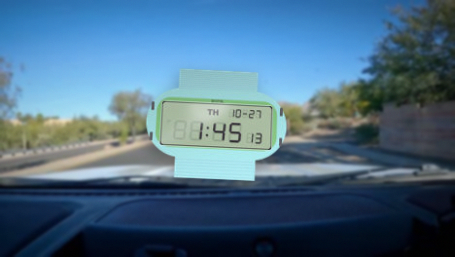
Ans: 1:45:13
